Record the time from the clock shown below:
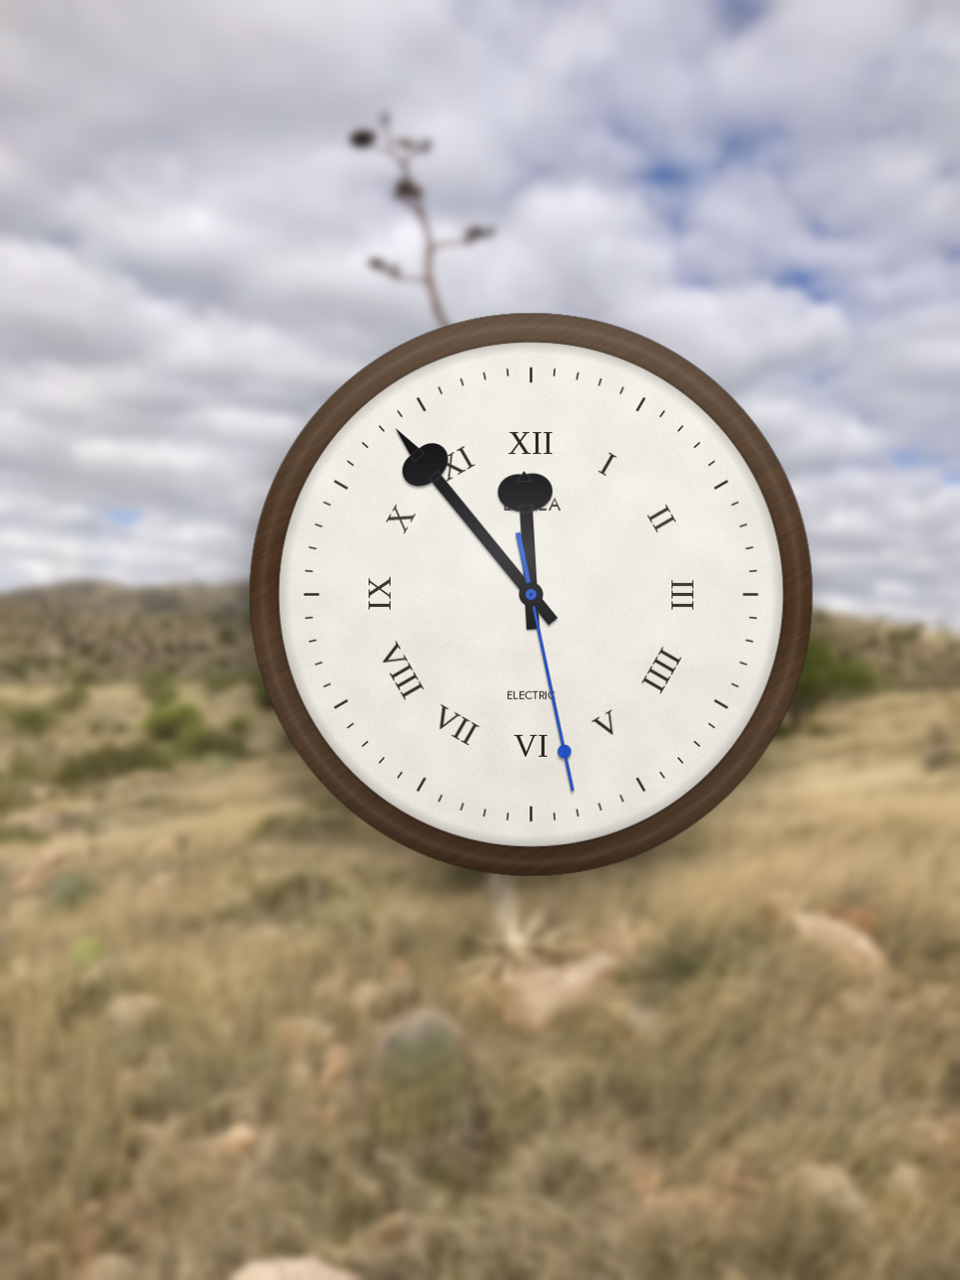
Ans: 11:53:28
